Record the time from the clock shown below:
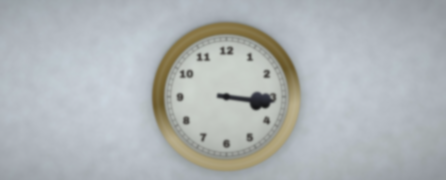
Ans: 3:16
